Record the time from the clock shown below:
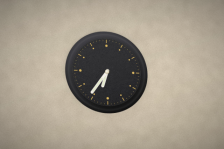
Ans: 6:36
